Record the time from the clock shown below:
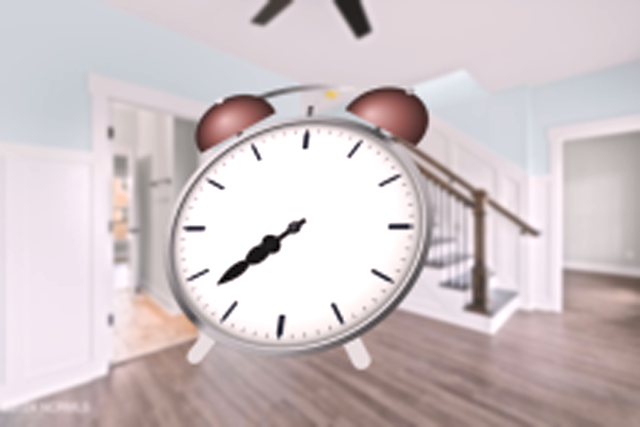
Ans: 7:38
